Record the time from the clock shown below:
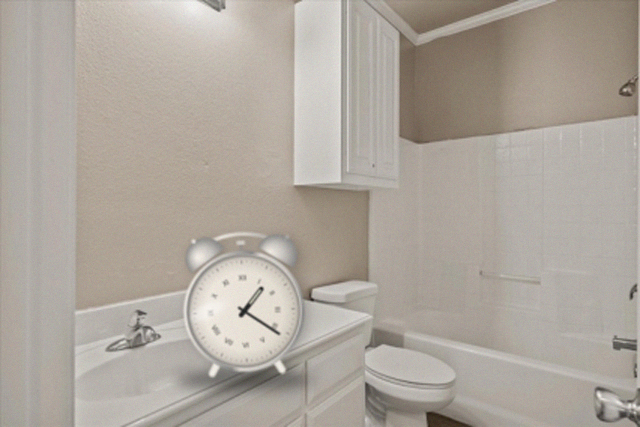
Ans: 1:21
